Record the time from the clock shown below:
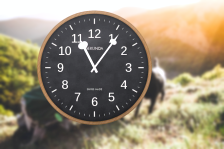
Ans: 11:06
